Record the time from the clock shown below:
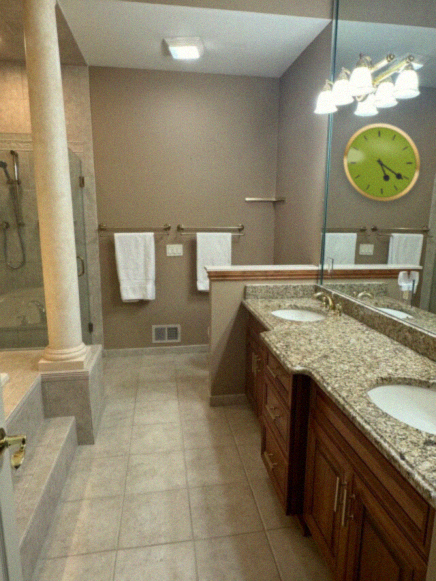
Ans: 5:21
